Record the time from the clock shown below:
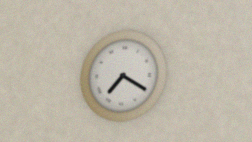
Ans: 7:20
